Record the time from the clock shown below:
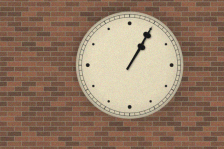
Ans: 1:05
